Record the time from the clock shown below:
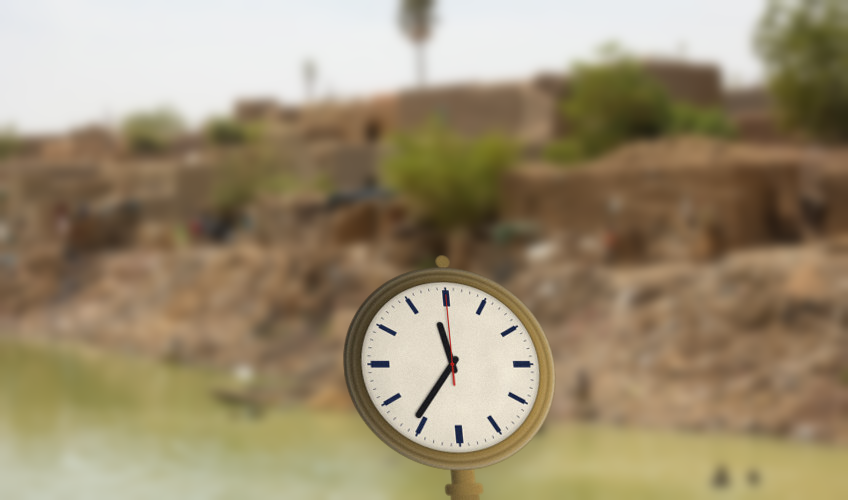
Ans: 11:36:00
